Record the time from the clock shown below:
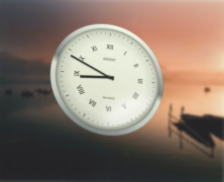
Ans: 8:49
